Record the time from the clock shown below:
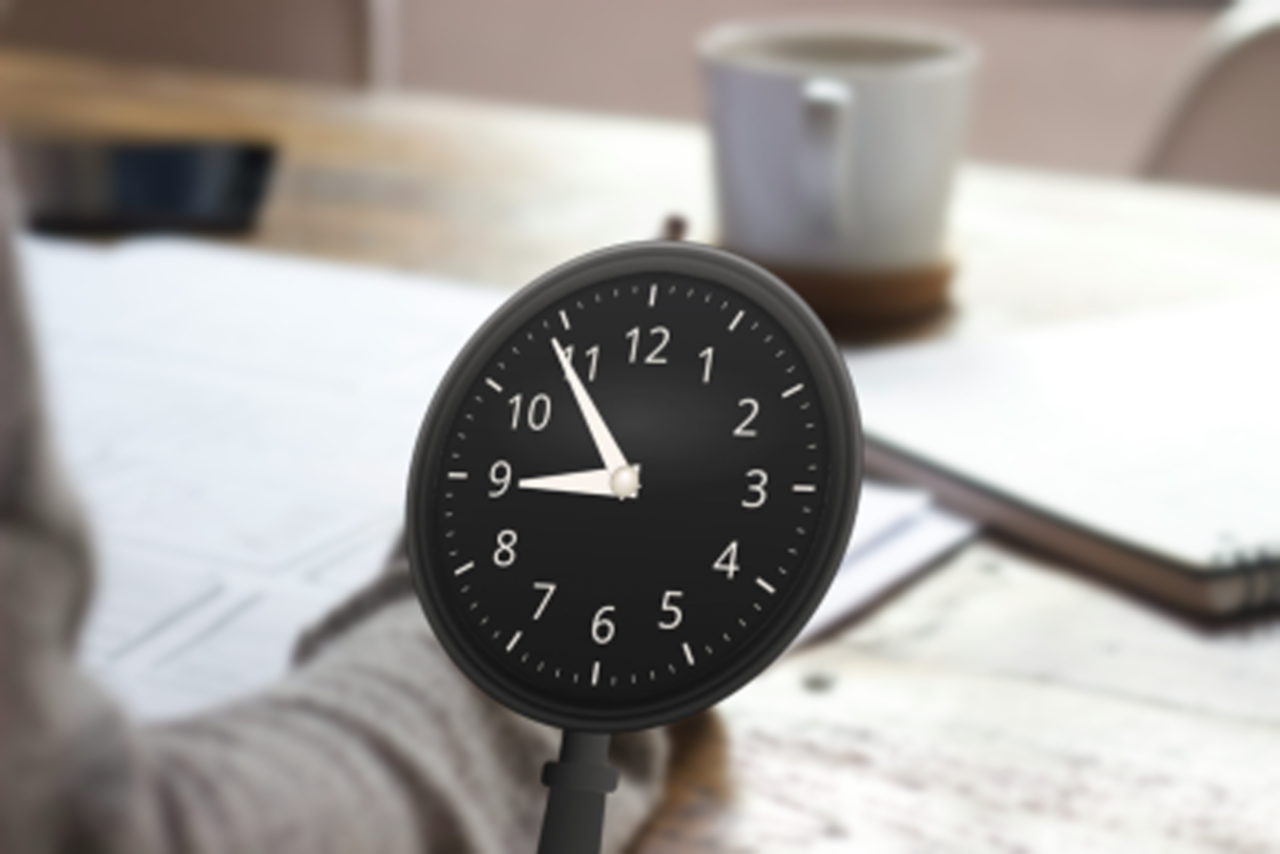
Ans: 8:54
